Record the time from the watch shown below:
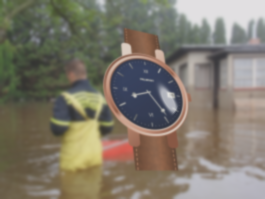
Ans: 8:24
